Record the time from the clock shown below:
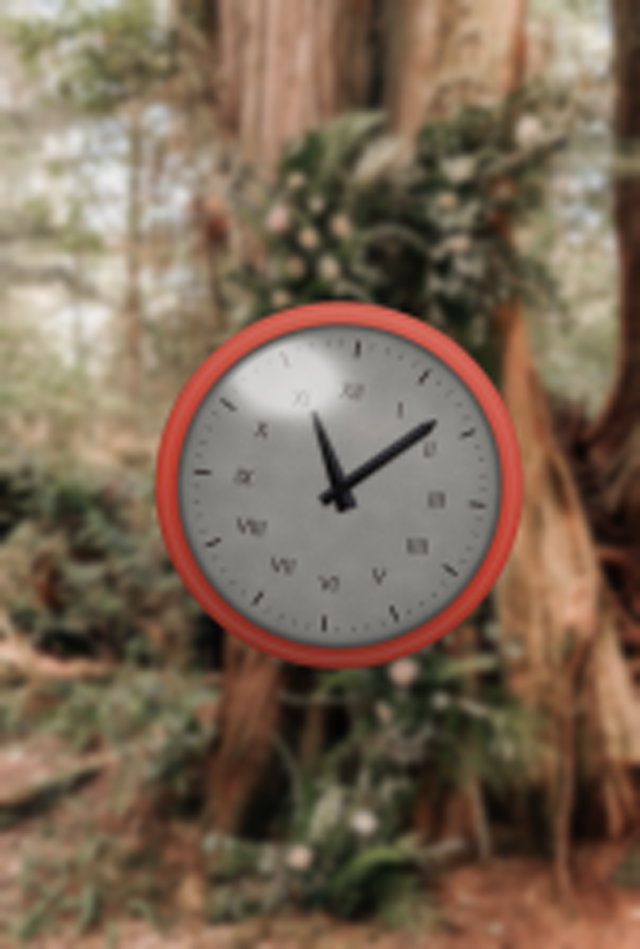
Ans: 11:08
